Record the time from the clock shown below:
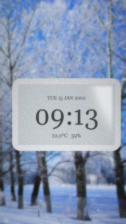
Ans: 9:13
